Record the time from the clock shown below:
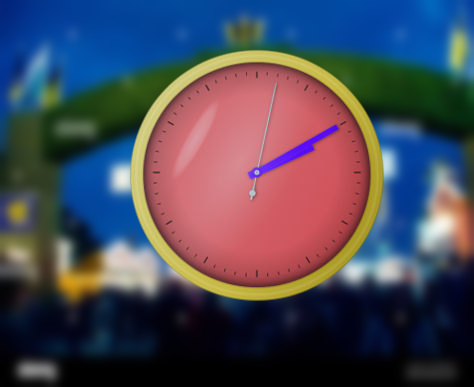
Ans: 2:10:02
